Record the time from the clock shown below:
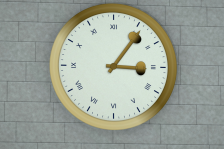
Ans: 3:06
